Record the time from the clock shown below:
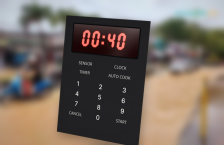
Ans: 0:40
